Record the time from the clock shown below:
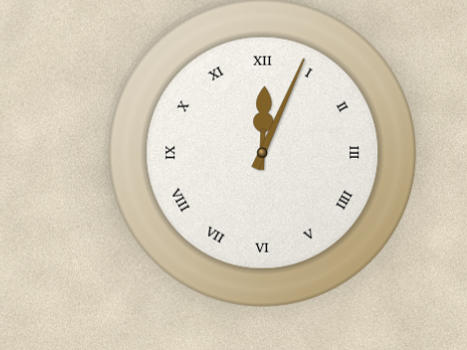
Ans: 12:04
